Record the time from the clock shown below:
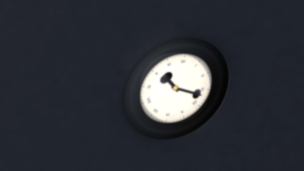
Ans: 10:17
